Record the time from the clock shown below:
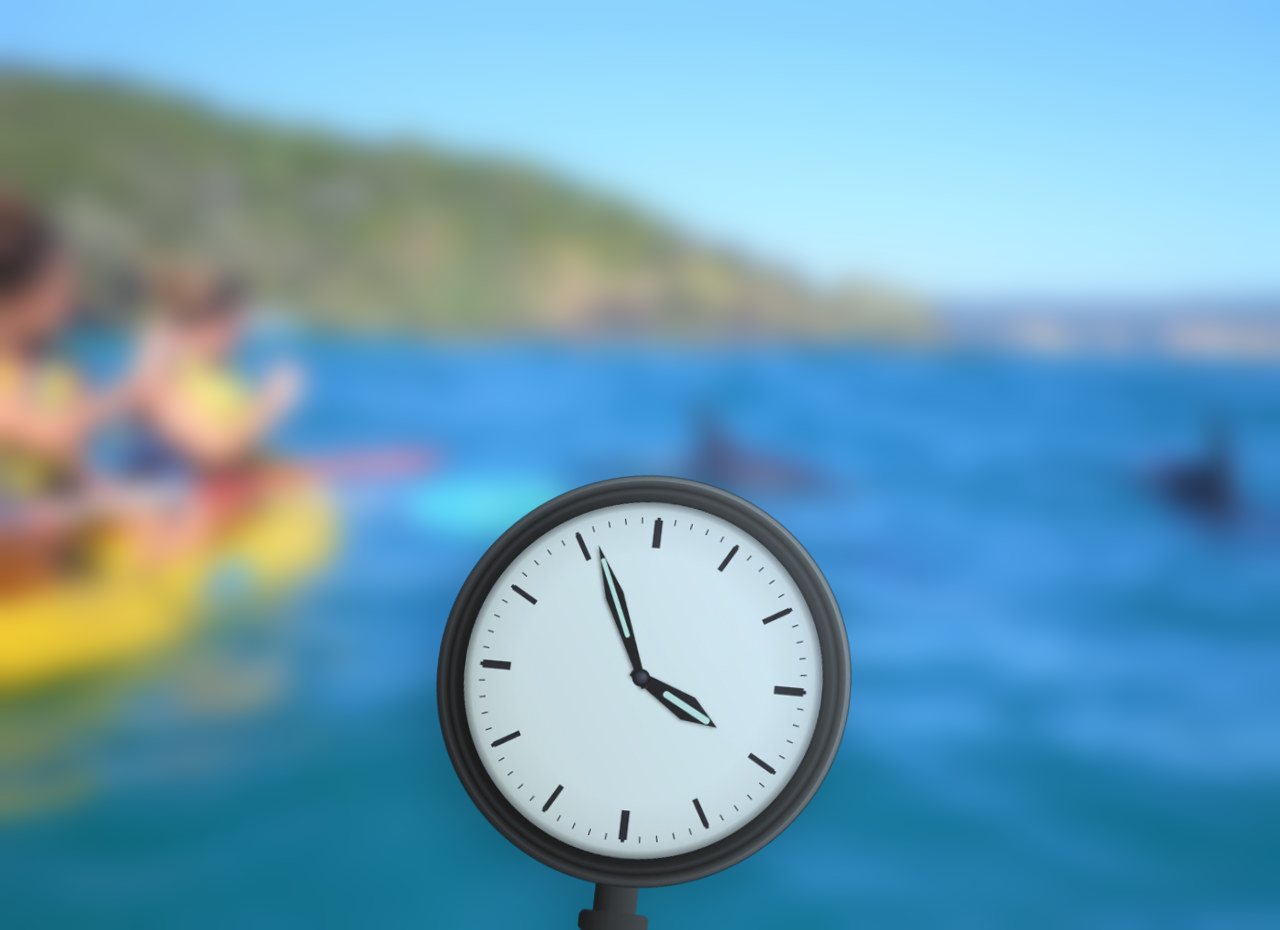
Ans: 3:56
